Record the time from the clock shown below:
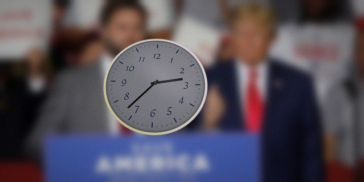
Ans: 2:37
